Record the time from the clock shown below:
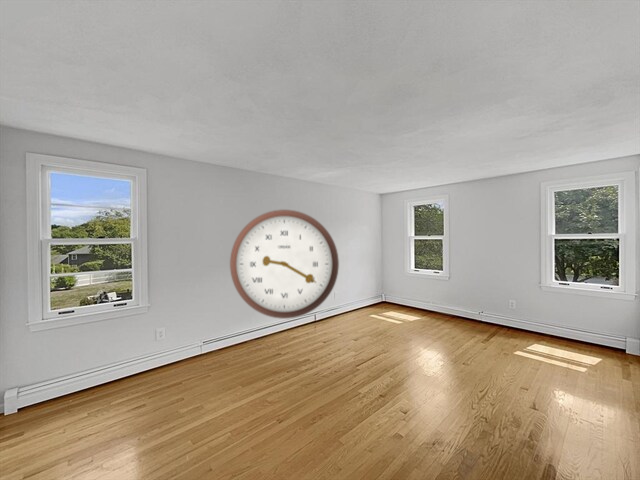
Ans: 9:20
